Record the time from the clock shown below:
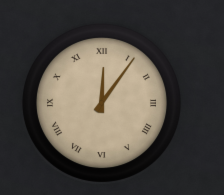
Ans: 12:06
